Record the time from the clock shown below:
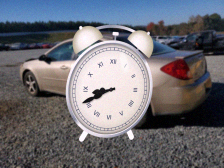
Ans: 8:41
